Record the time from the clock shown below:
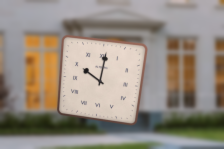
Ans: 10:01
